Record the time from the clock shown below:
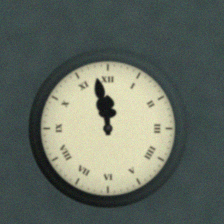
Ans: 11:58
